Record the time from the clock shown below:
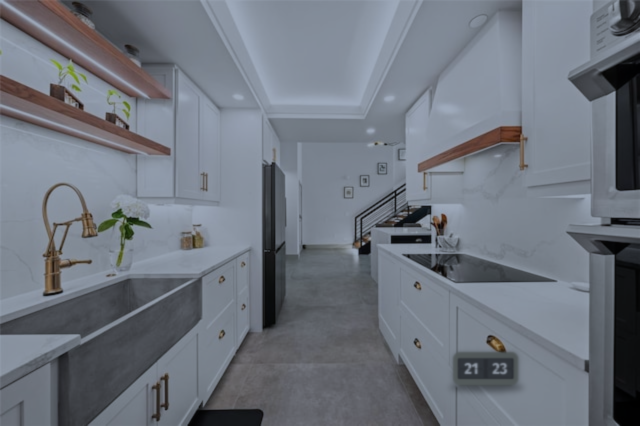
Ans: 21:23
